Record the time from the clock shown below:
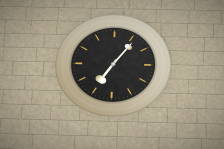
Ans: 7:06
